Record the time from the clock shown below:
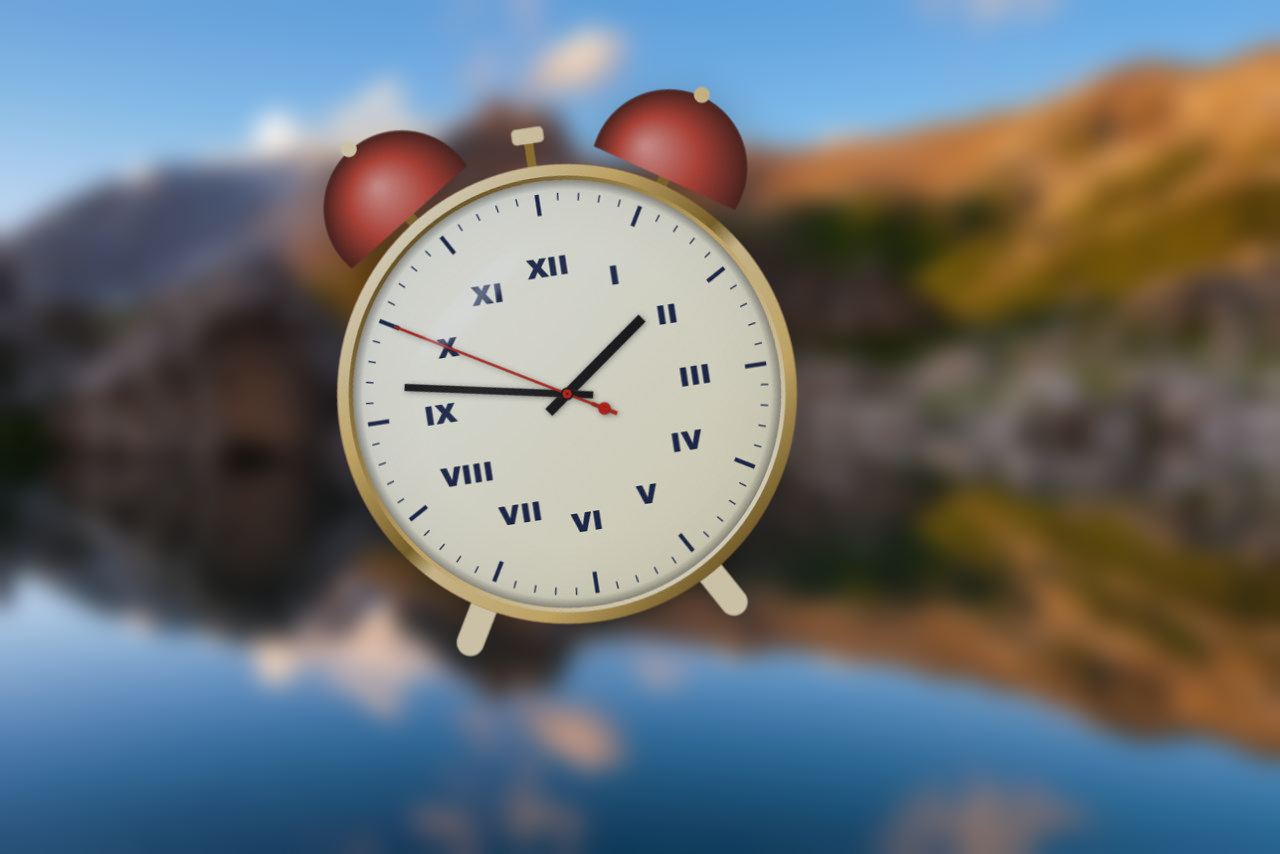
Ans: 1:46:50
